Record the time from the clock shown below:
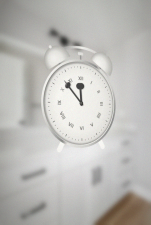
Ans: 11:53
